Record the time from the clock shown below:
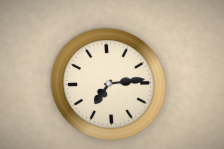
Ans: 7:14
